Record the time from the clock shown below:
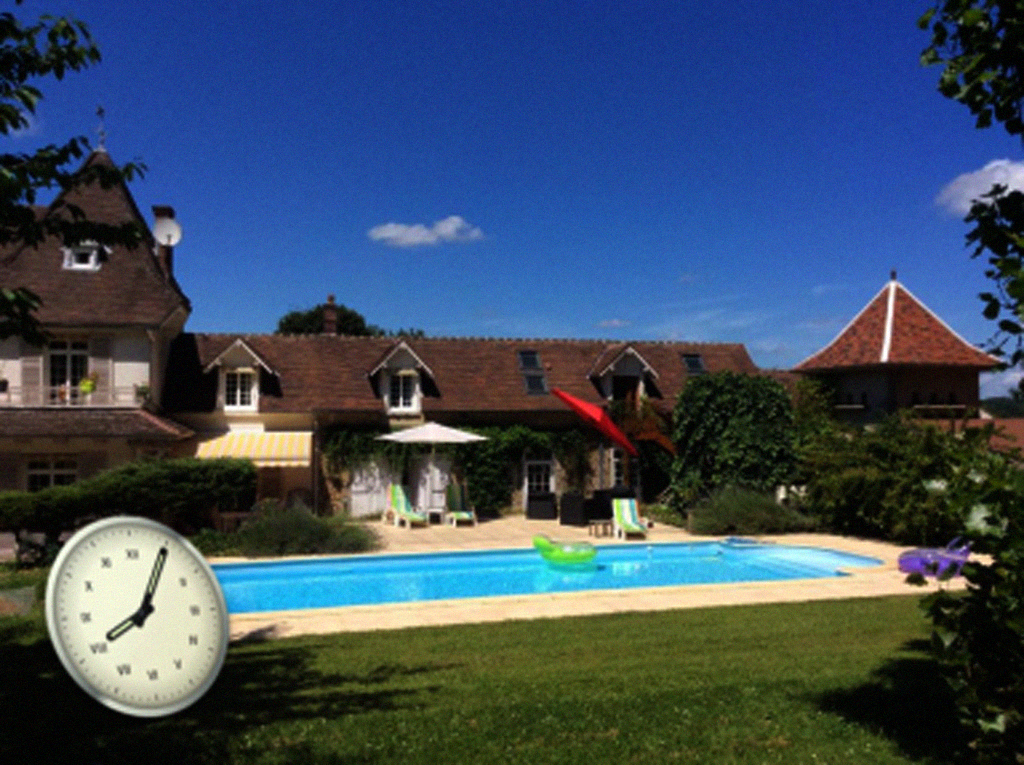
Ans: 8:05
